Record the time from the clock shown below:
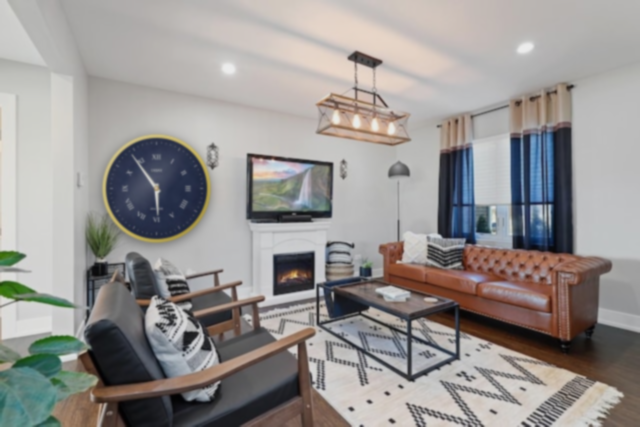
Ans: 5:54
